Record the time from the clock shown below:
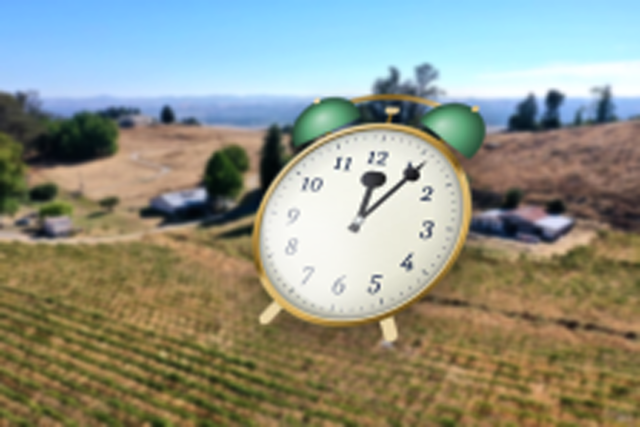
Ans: 12:06
